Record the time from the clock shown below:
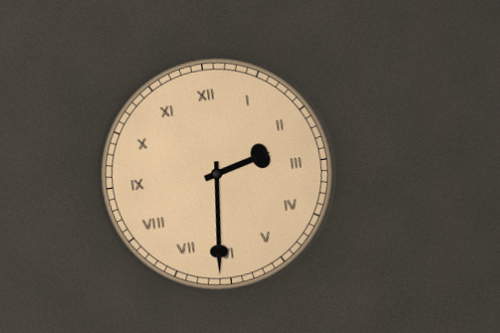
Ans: 2:31
